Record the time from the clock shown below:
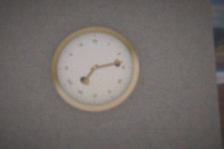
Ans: 7:13
